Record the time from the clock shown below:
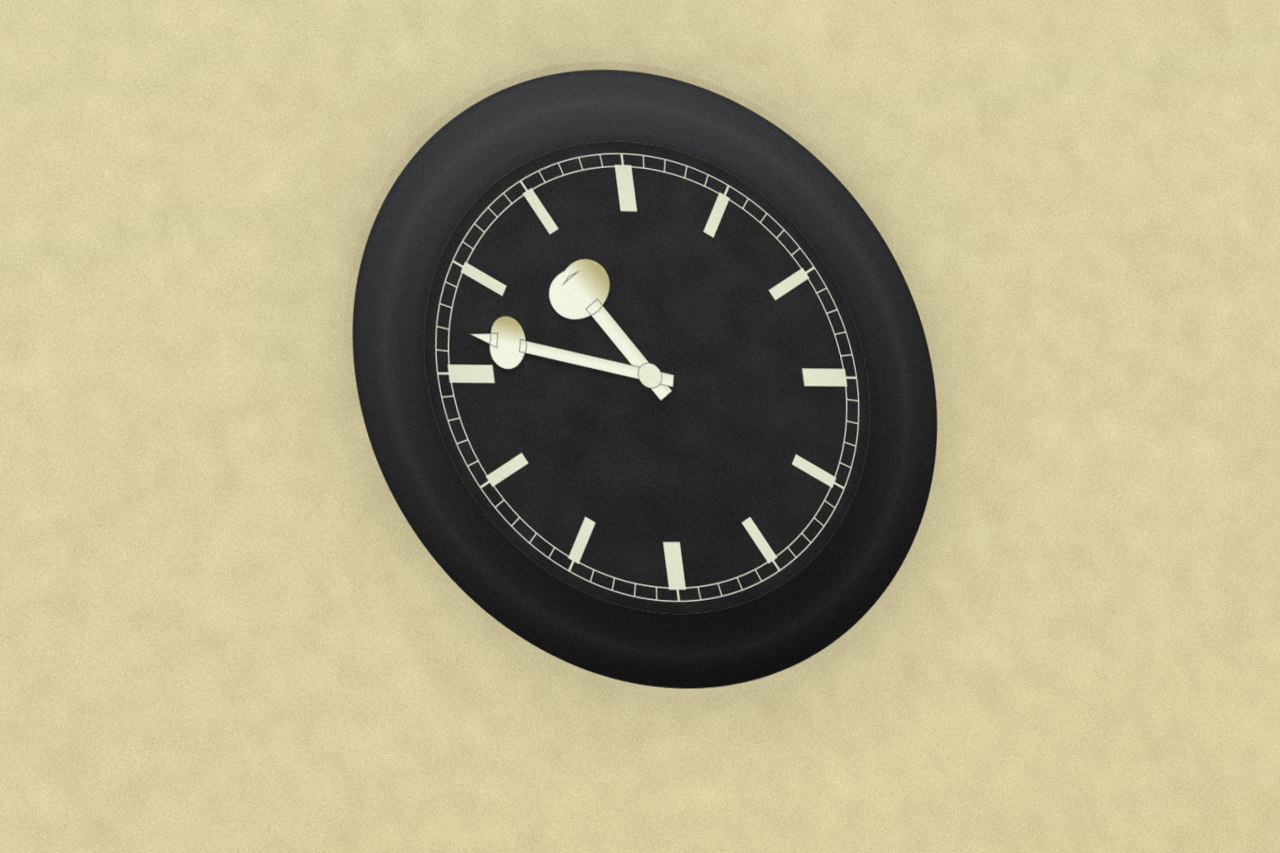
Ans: 10:47
